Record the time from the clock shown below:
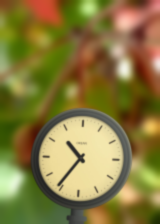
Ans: 10:36
